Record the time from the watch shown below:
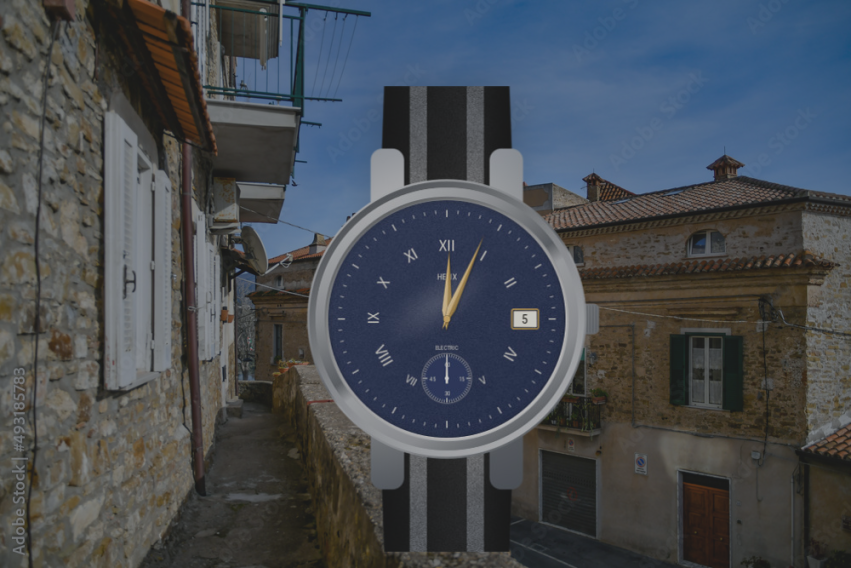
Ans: 12:04
